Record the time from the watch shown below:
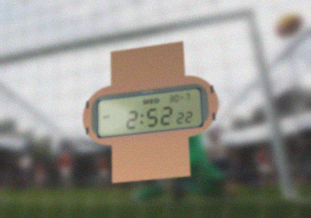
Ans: 2:52:22
